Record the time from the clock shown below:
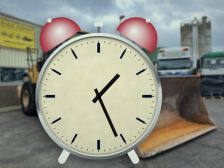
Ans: 1:26
